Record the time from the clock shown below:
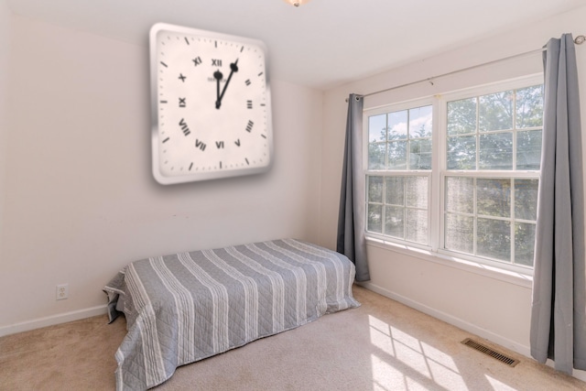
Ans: 12:05
